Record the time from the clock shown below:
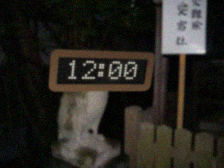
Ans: 12:00
